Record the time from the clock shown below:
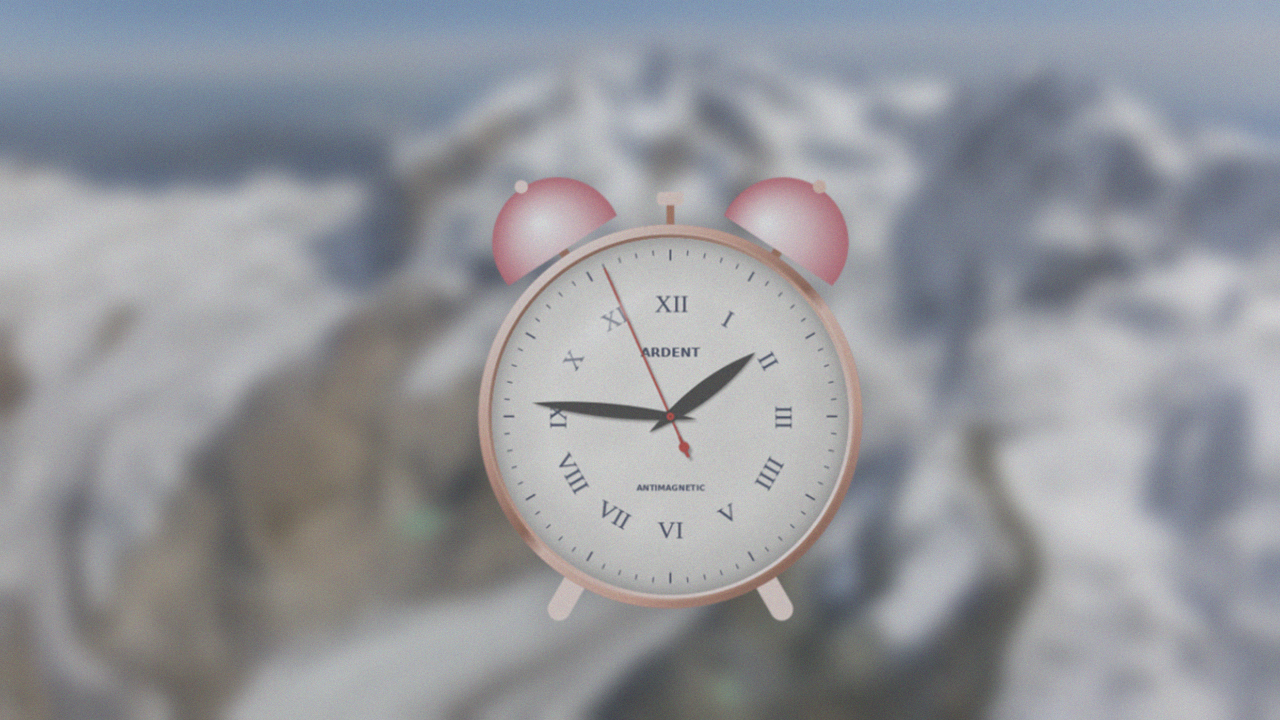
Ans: 1:45:56
